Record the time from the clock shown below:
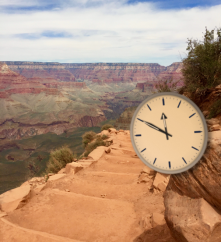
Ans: 11:50
